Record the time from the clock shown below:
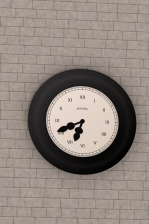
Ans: 6:41
